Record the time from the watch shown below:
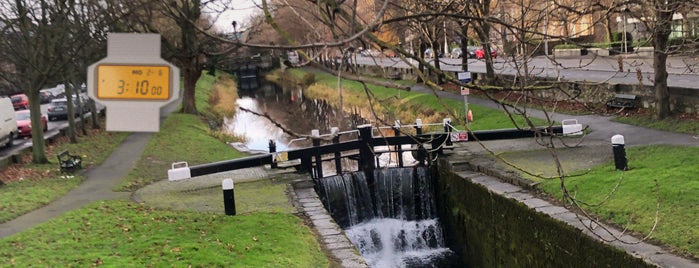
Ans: 3:10
